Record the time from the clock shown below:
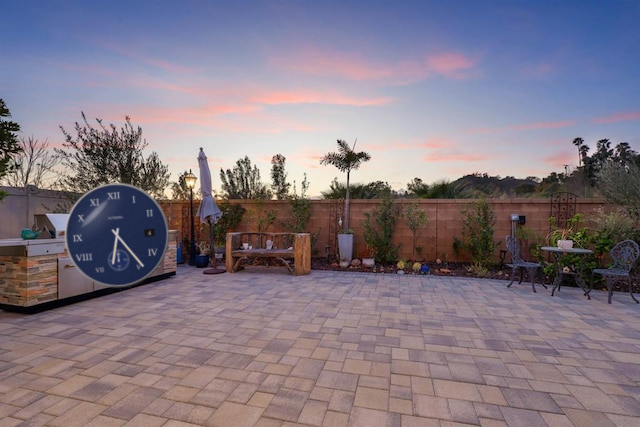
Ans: 6:24
